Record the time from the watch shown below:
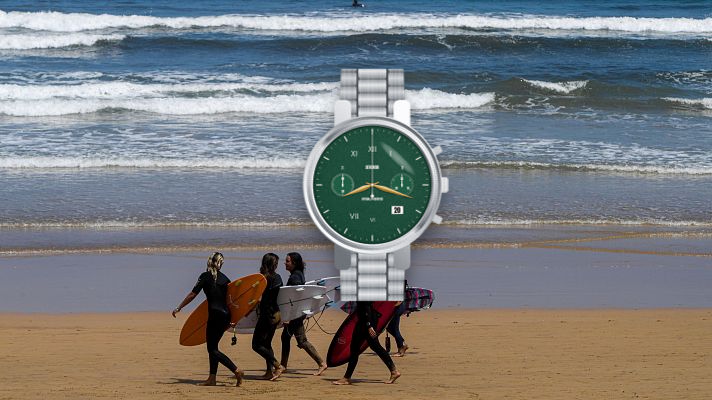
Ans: 8:18
